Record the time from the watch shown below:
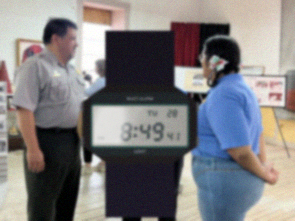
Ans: 8:49
